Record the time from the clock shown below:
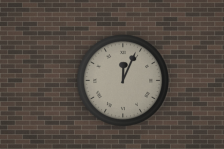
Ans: 12:04
